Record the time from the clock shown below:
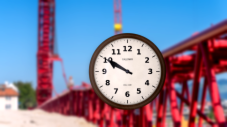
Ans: 9:50
